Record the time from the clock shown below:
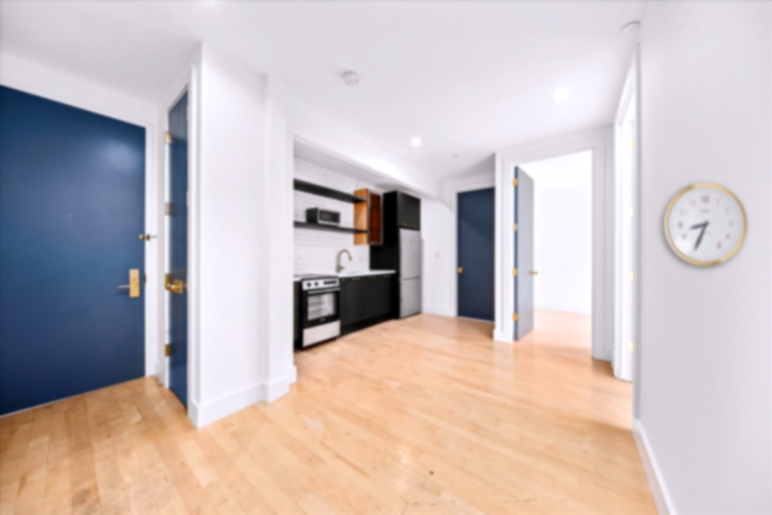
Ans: 8:34
